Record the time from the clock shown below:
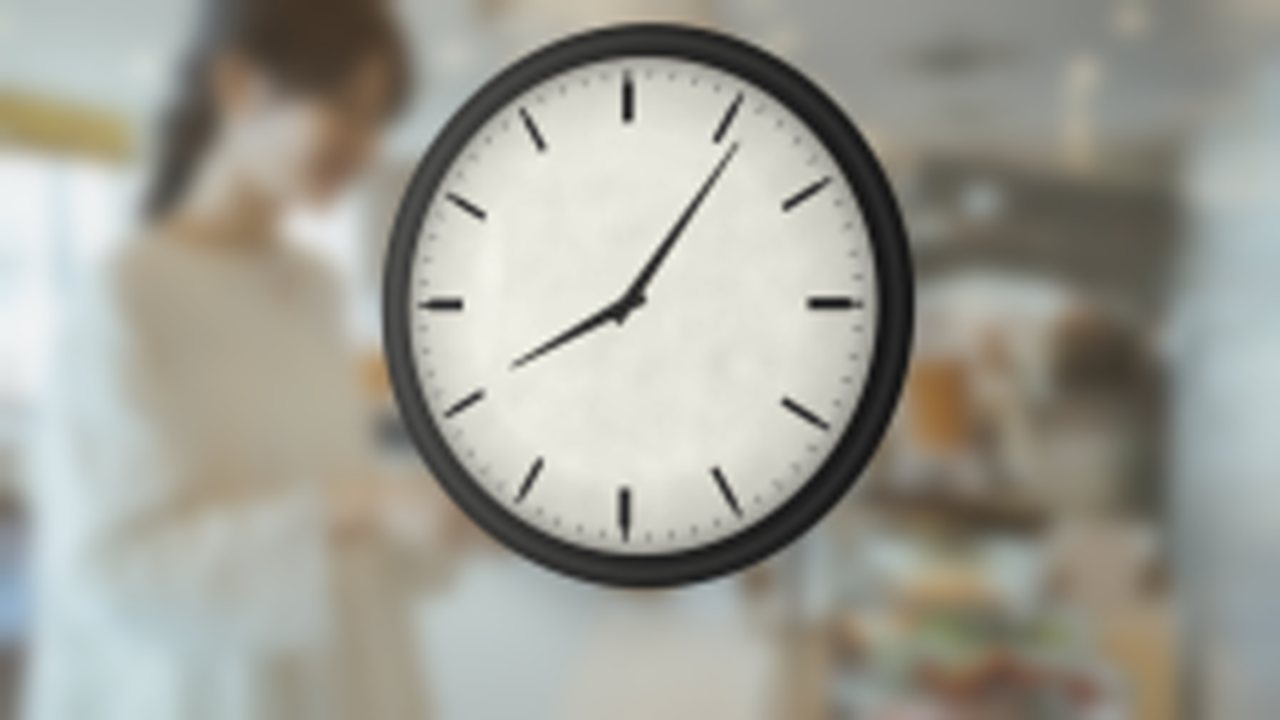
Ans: 8:06
